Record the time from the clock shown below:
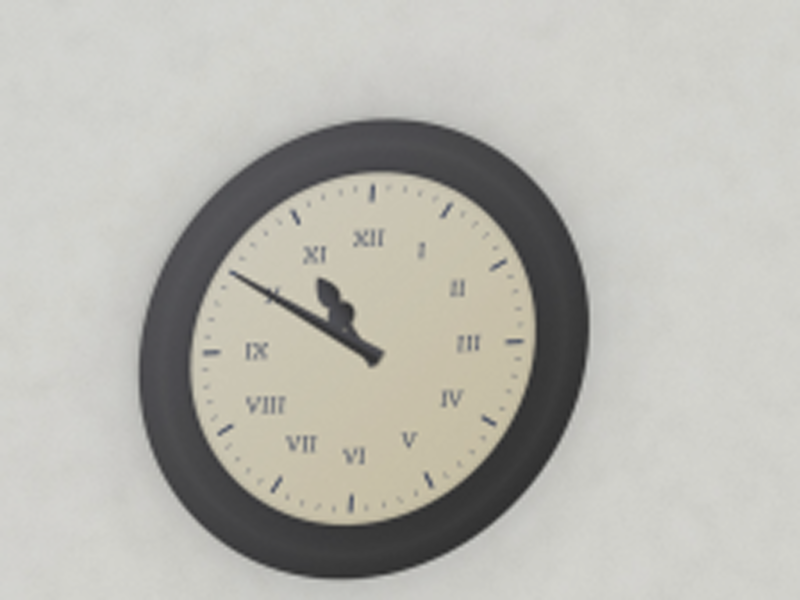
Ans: 10:50
